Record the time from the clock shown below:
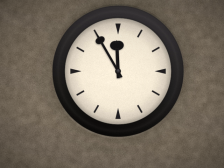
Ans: 11:55
